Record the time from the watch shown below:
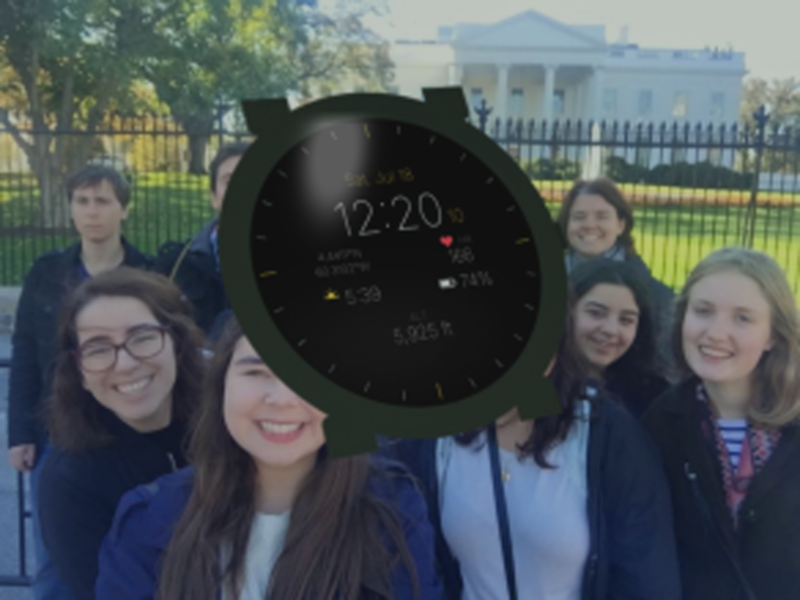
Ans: 12:20
